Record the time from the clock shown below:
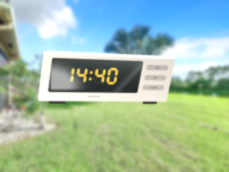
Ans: 14:40
